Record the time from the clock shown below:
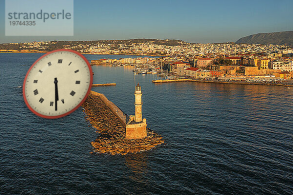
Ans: 5:28
